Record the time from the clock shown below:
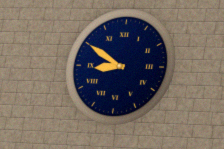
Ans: 8:50
